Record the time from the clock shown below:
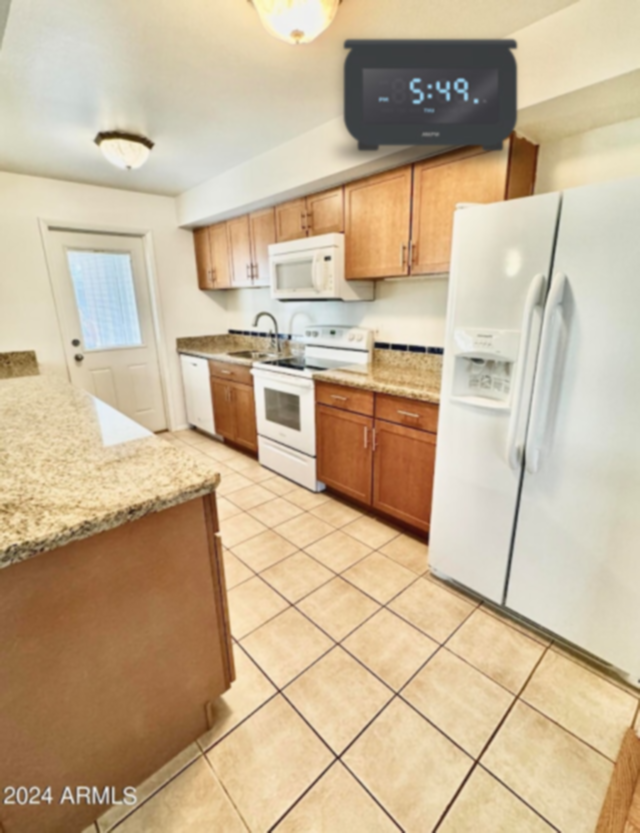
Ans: 5:49
